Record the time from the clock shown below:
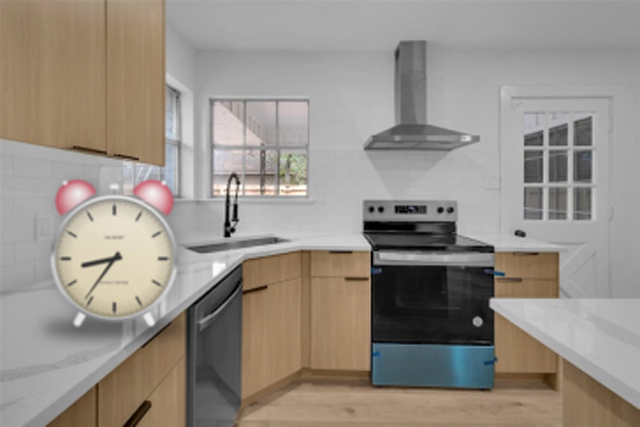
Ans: 8:36
